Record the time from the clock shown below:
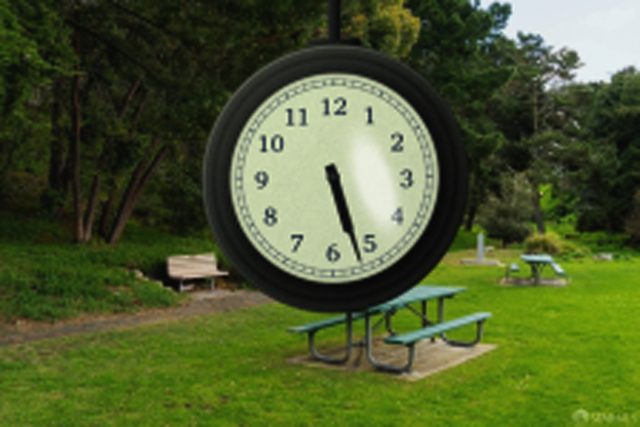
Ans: 5:27
